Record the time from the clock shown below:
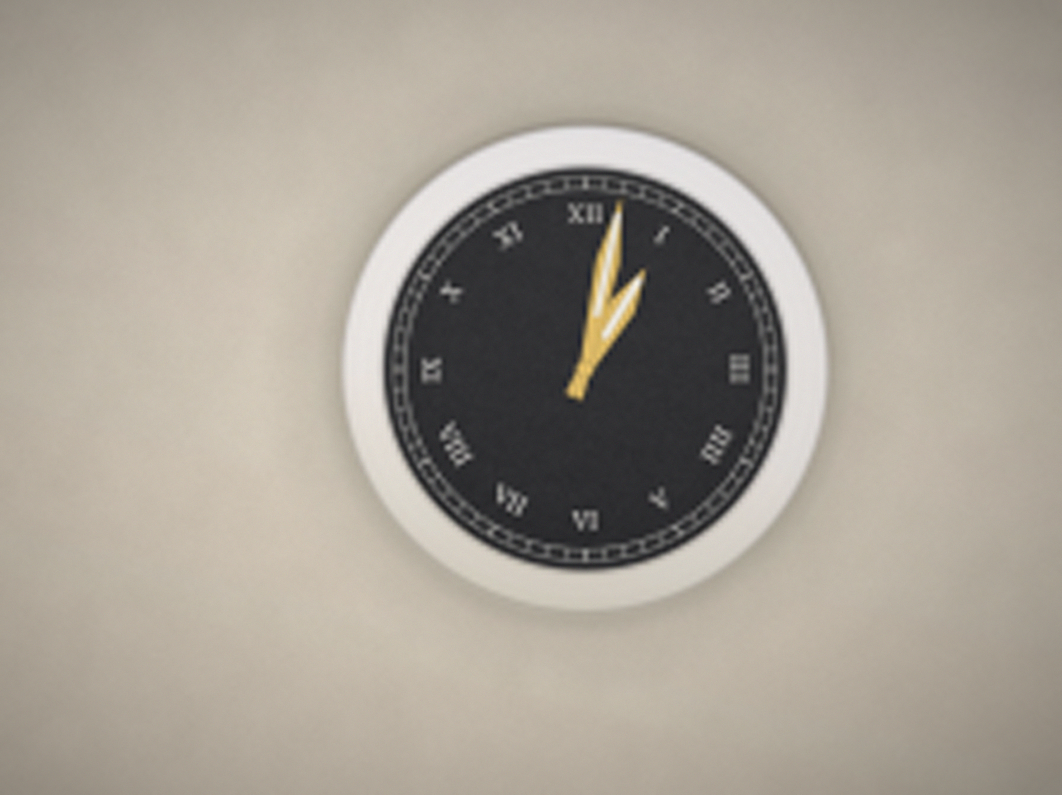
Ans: 1:02
